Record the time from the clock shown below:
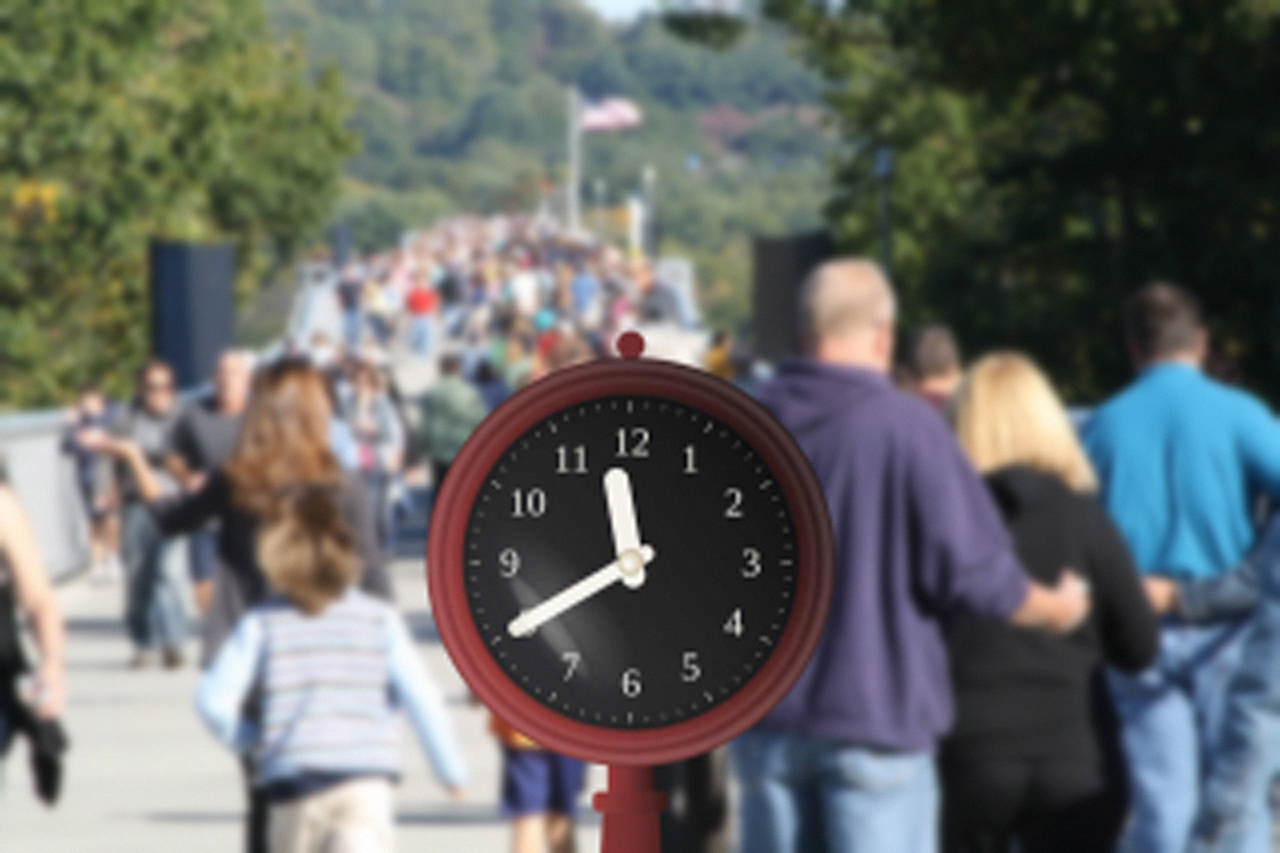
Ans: 11:40
